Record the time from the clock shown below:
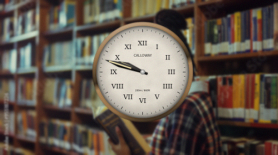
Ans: 9:48
